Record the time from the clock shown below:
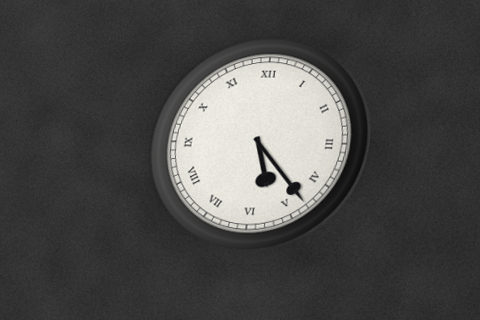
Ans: 5:23
